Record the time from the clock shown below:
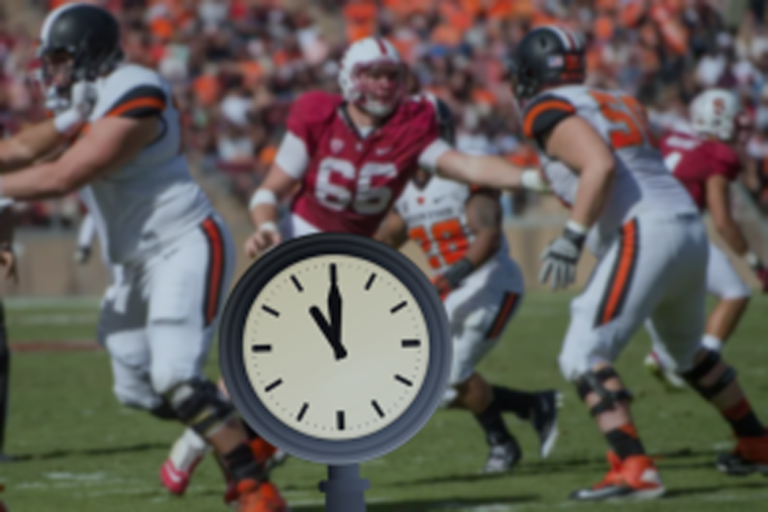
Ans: 11:00
